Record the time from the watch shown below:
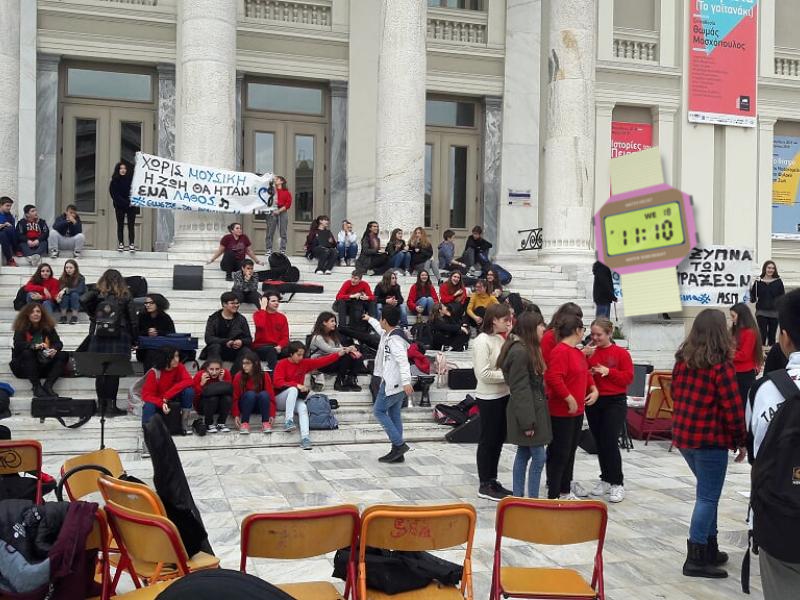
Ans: 11:10
